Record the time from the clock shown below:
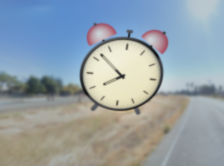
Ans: 7:52
